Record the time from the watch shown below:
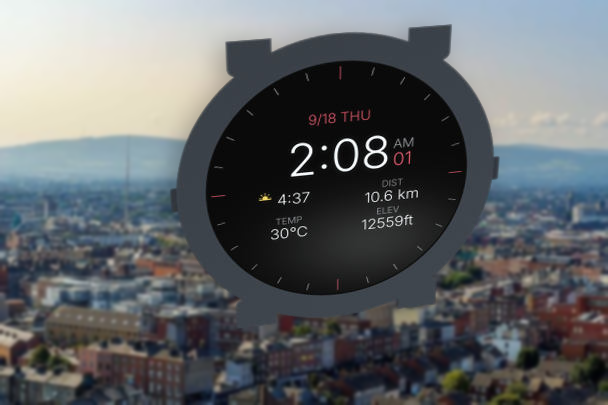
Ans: 2:08:01
